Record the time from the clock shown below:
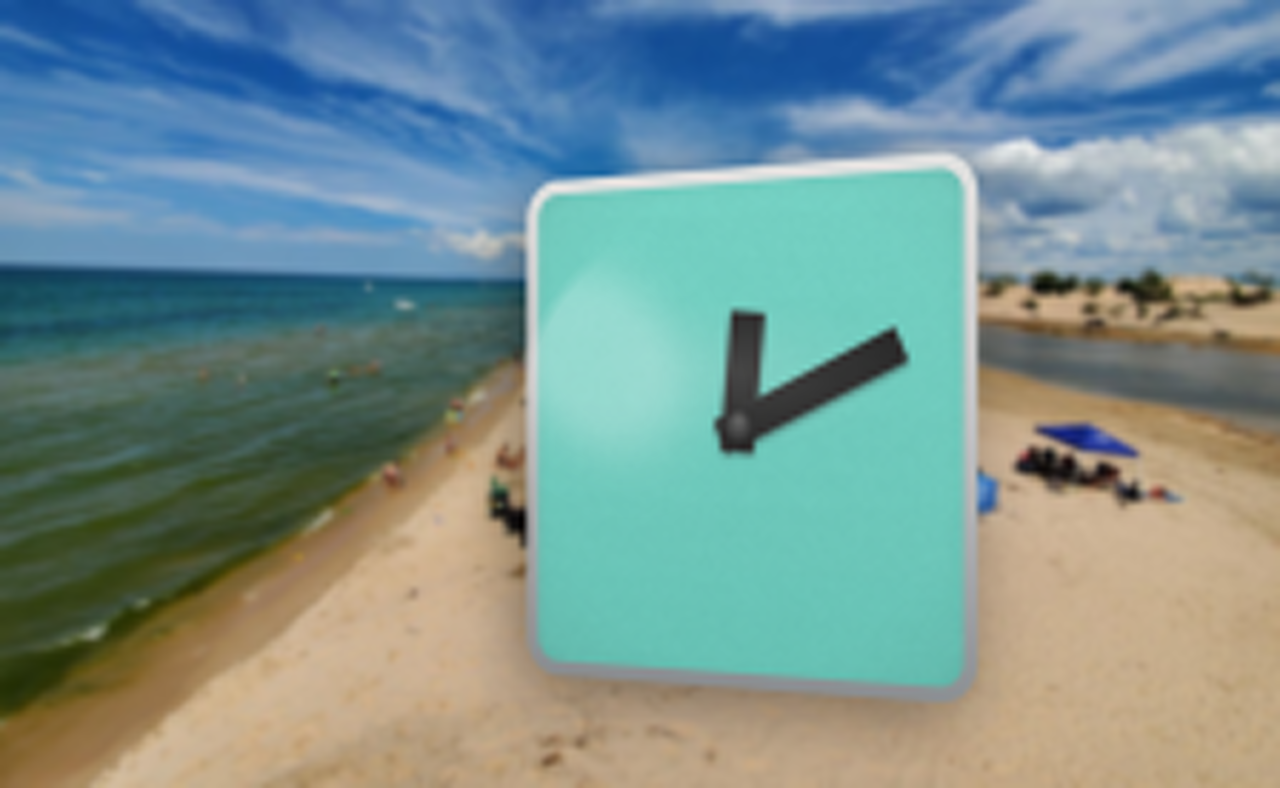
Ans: 12:11
